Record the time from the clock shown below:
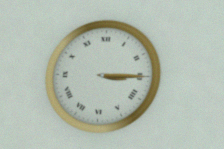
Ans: 3:15
